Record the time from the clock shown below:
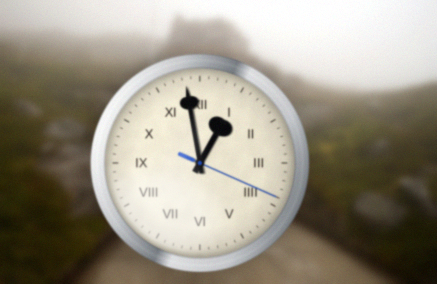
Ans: 12:58:19
